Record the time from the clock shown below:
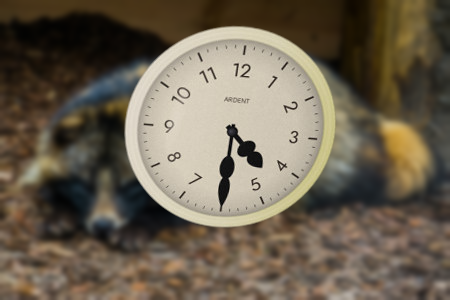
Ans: 4:30
